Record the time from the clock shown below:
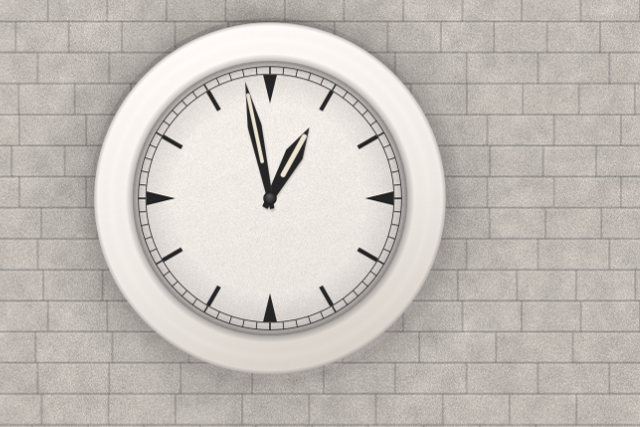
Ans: 12:58
